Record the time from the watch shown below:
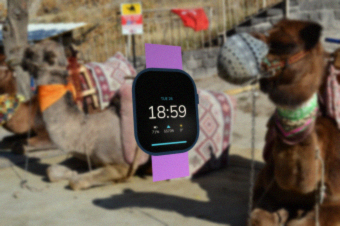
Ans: 18:59
